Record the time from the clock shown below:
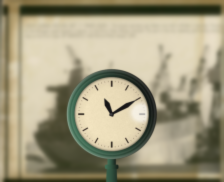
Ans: 11:10
